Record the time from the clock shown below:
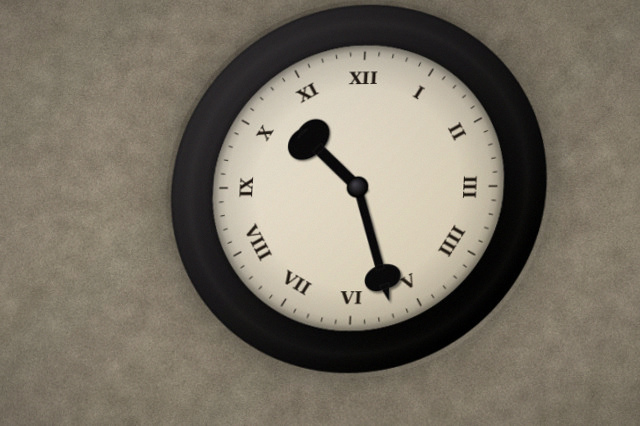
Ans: 10:27
